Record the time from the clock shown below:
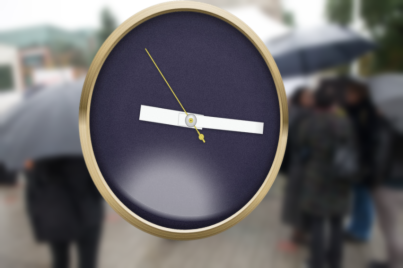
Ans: 9:15:54
